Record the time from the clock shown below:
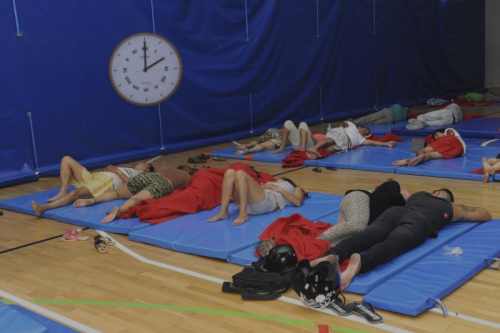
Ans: 2:00
